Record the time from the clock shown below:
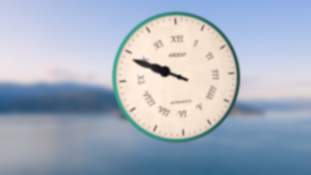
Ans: 9:49
